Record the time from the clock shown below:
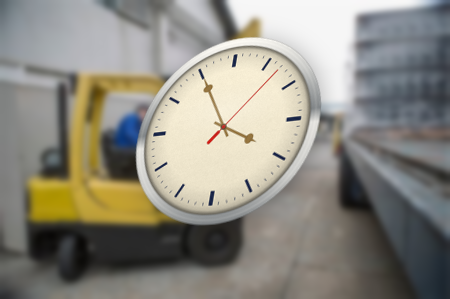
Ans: 3:55:07
